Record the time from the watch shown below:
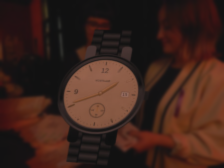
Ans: 1:41
